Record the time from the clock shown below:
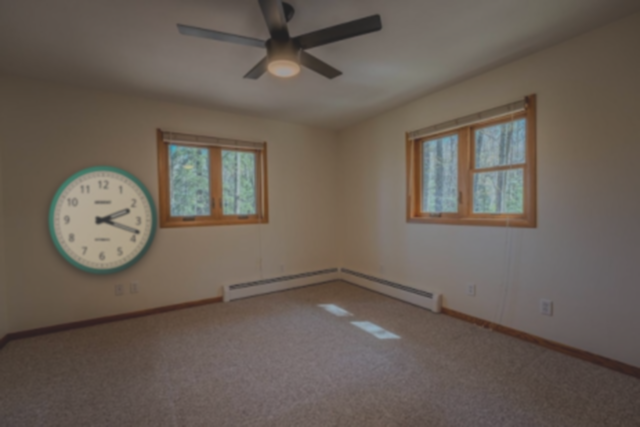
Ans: 2:18
